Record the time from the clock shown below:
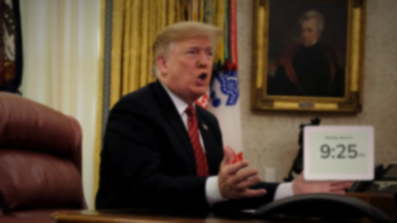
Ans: 9:25
